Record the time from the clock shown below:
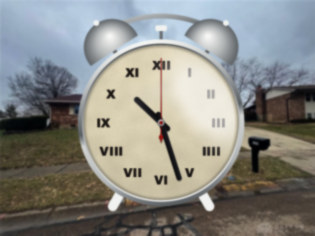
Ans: 10:27:00
